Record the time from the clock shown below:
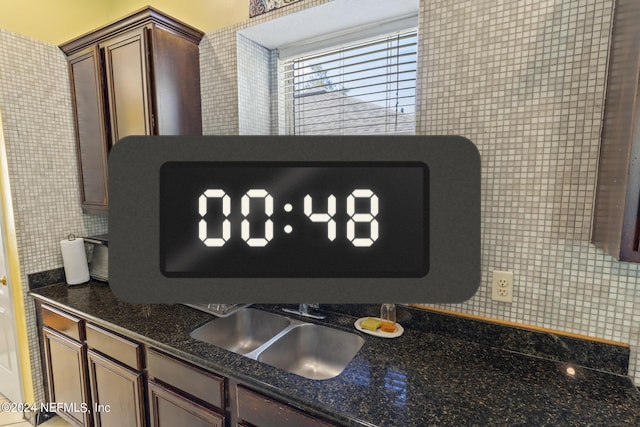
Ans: 0:48
